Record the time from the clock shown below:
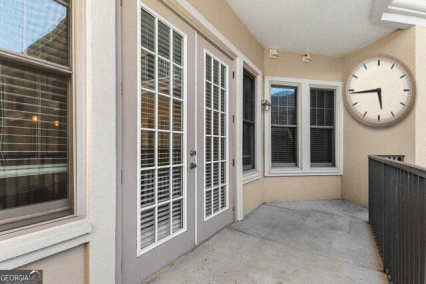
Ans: 5:44
